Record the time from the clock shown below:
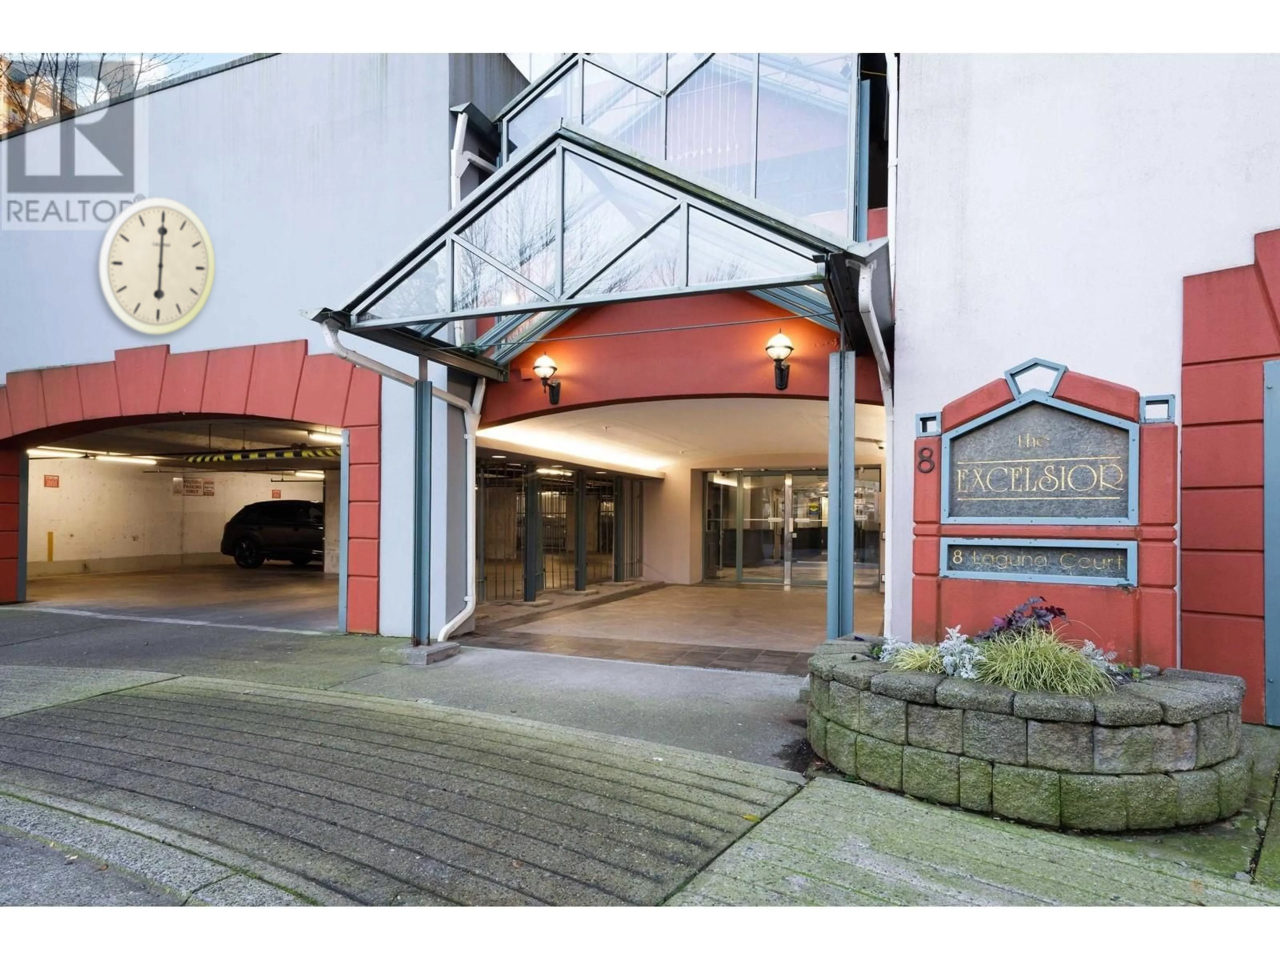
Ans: 6:00
